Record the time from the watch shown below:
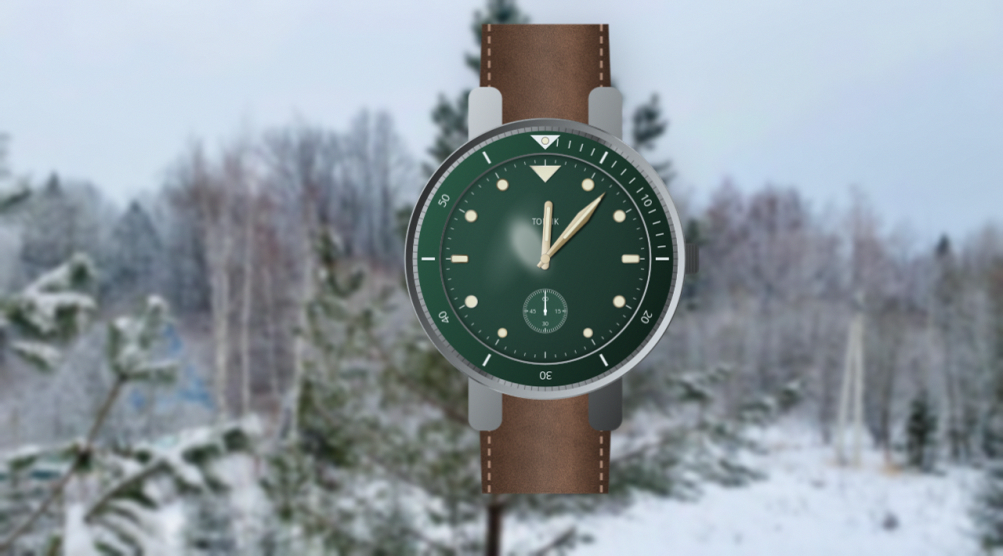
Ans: 12:07
